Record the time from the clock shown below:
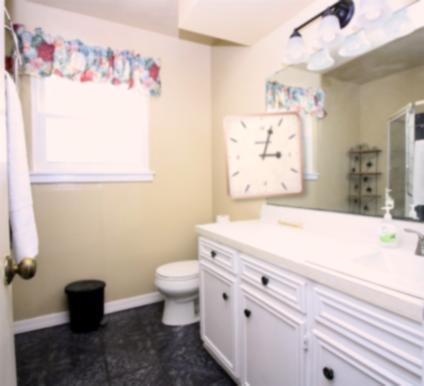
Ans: 3:03
